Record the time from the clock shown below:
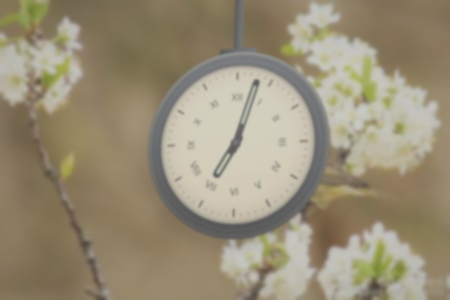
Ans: 7:03
